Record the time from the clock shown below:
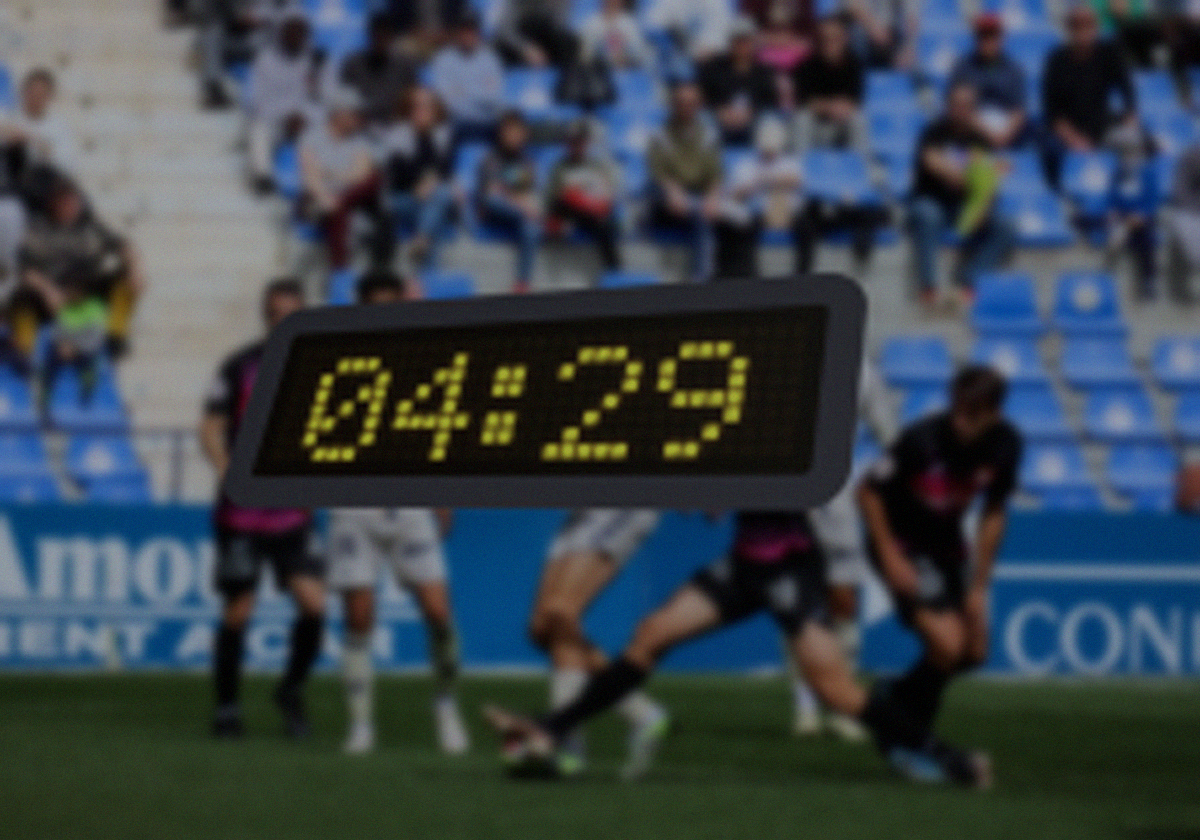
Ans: 4:29
